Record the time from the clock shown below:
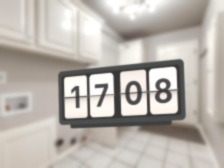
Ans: 17:08
